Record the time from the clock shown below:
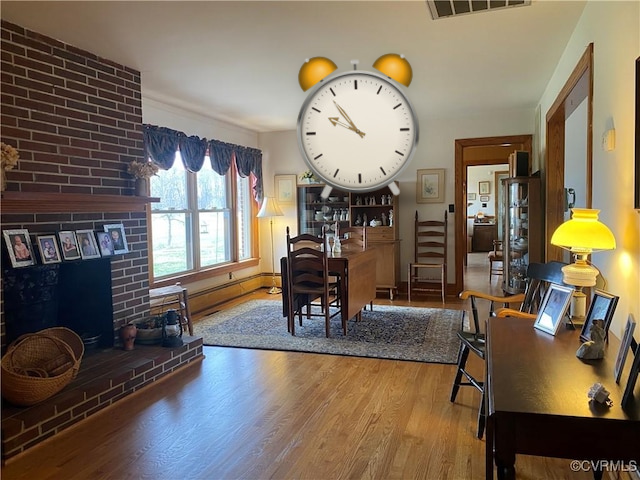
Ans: 9:54
